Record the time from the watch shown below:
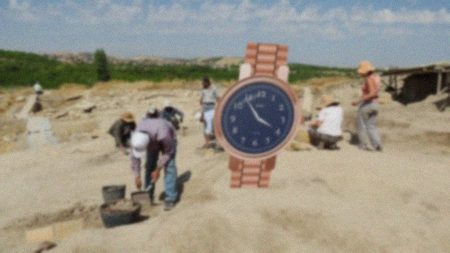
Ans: 3:54
